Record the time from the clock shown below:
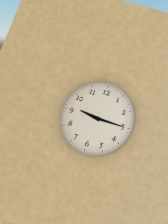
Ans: 9:15
